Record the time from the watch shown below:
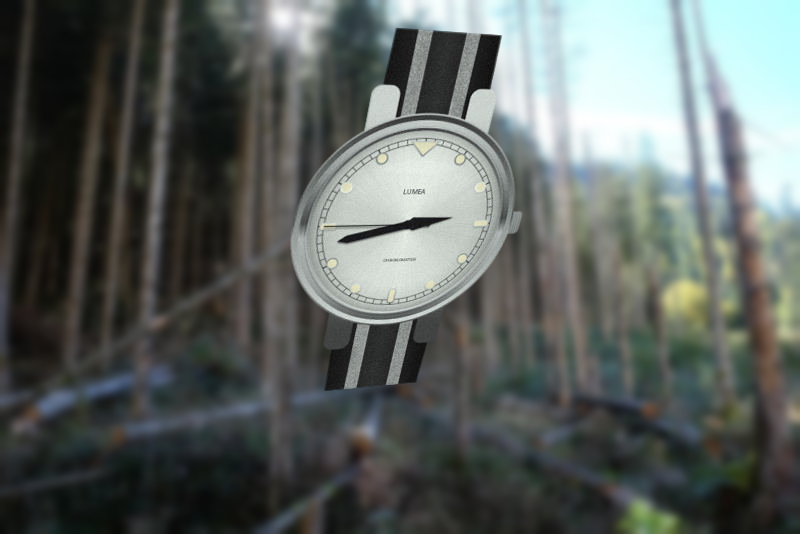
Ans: 2:42:45
